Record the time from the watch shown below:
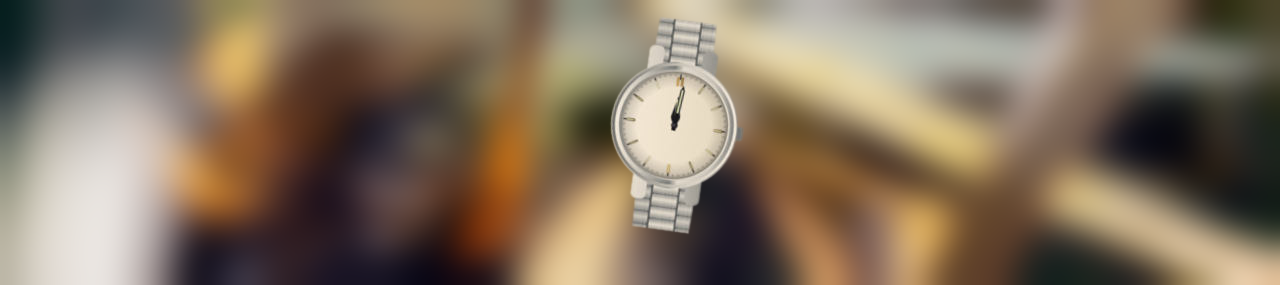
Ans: 12:01
